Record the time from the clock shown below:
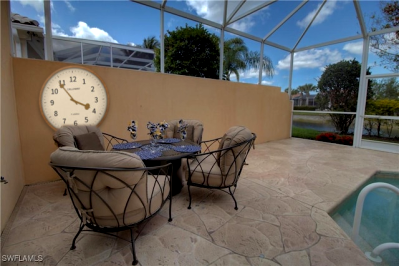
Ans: 3:54
